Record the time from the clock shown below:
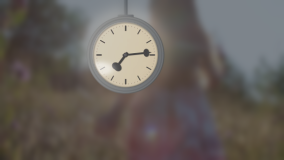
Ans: 7:14
